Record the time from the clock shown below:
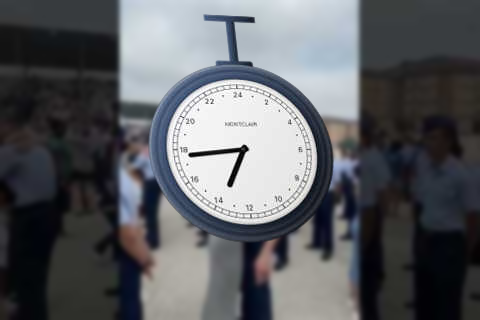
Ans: 13:44
